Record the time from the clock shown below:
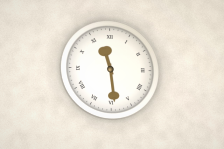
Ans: 11:29
